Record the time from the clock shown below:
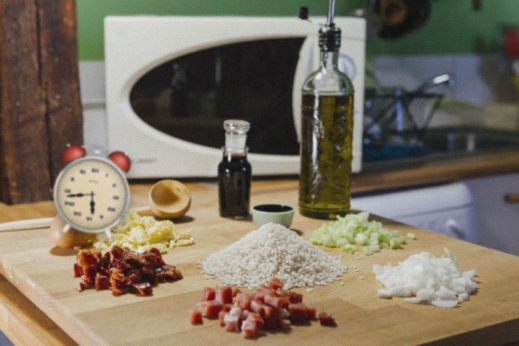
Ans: 5:43
